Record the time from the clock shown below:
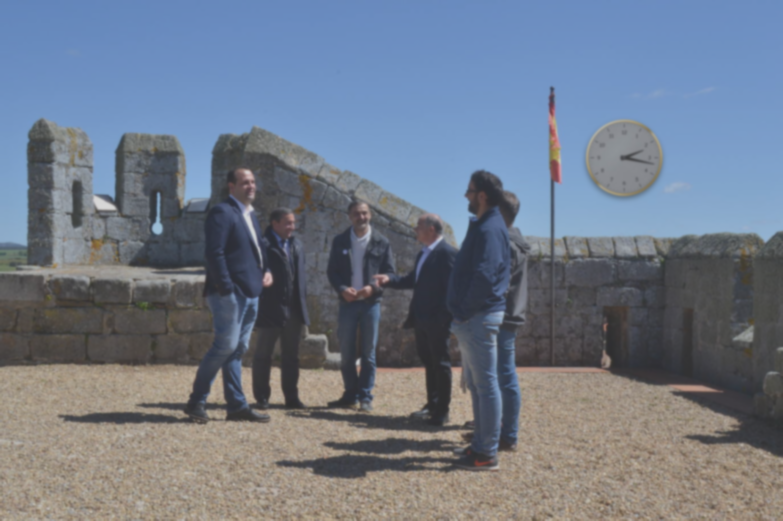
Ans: 2:17
